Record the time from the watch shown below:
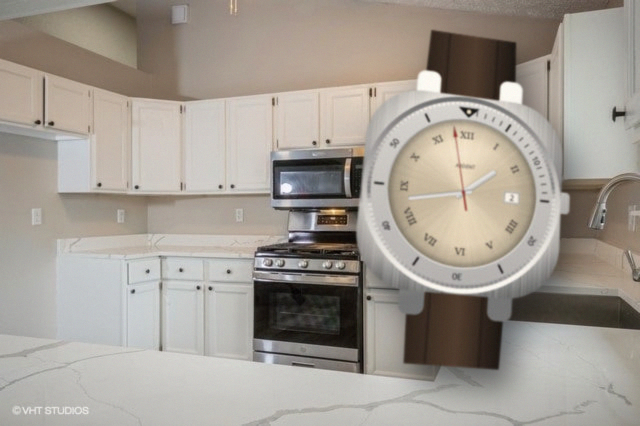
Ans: 1:42:58
